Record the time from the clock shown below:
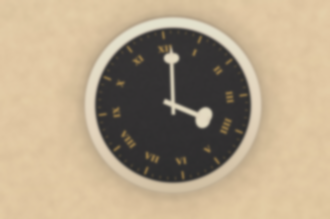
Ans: 4:01
